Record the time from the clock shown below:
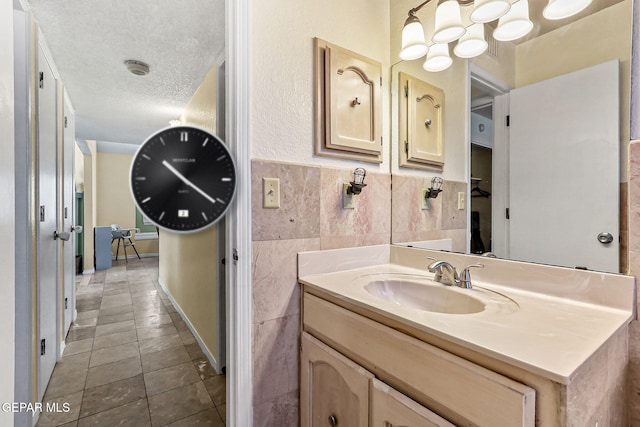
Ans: 10:21
